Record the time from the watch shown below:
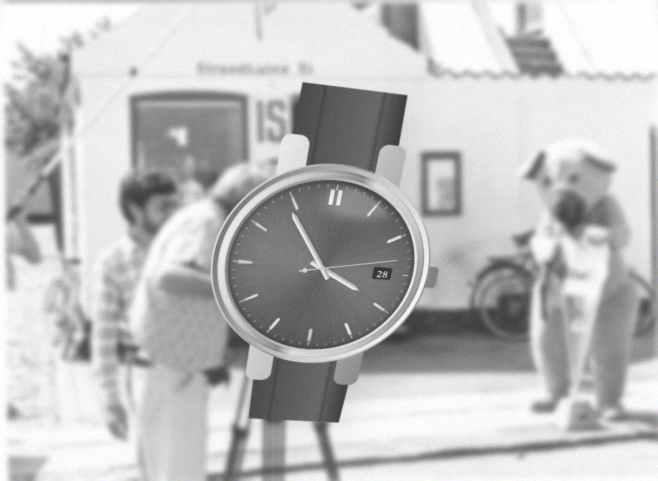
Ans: 3:54:13
